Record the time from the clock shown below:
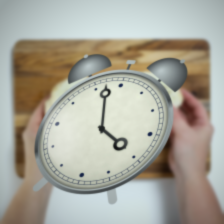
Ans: 3:57
